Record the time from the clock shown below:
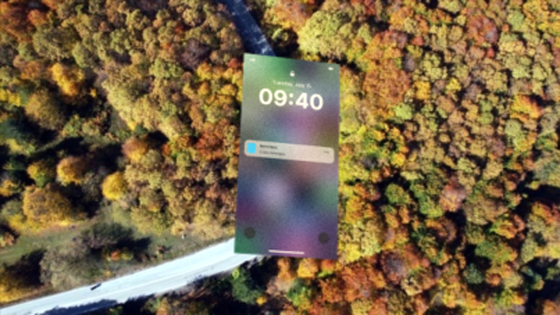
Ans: 9:40
